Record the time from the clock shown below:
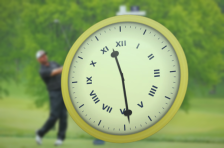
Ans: 11:29
